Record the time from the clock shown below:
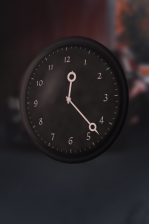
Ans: 12:23
